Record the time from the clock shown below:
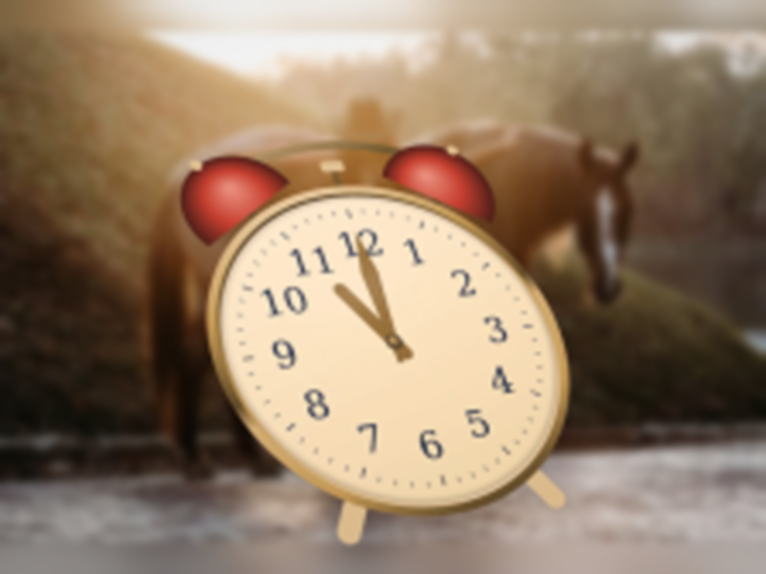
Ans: 11:00
